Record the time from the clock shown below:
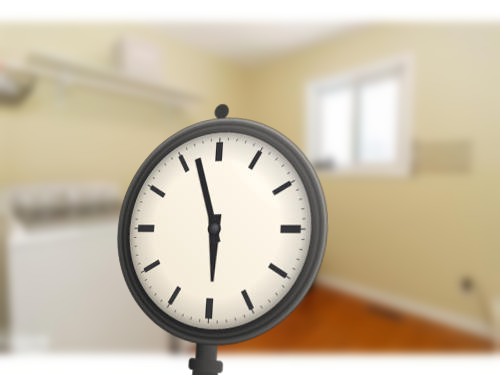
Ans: 5:57
